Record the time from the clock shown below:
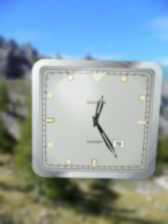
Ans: 12:25
